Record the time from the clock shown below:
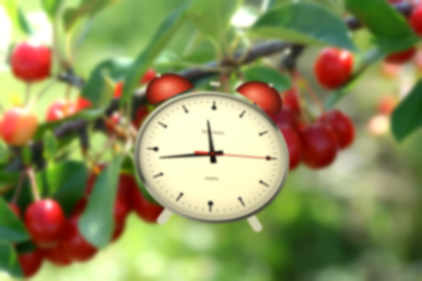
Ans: 11:43:15
